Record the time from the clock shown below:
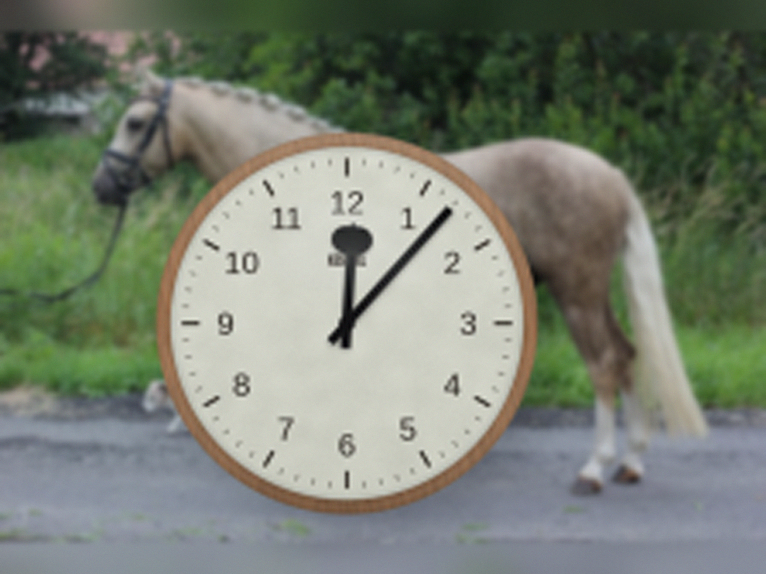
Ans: 12:07
